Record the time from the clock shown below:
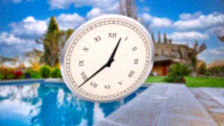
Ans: 12:38
